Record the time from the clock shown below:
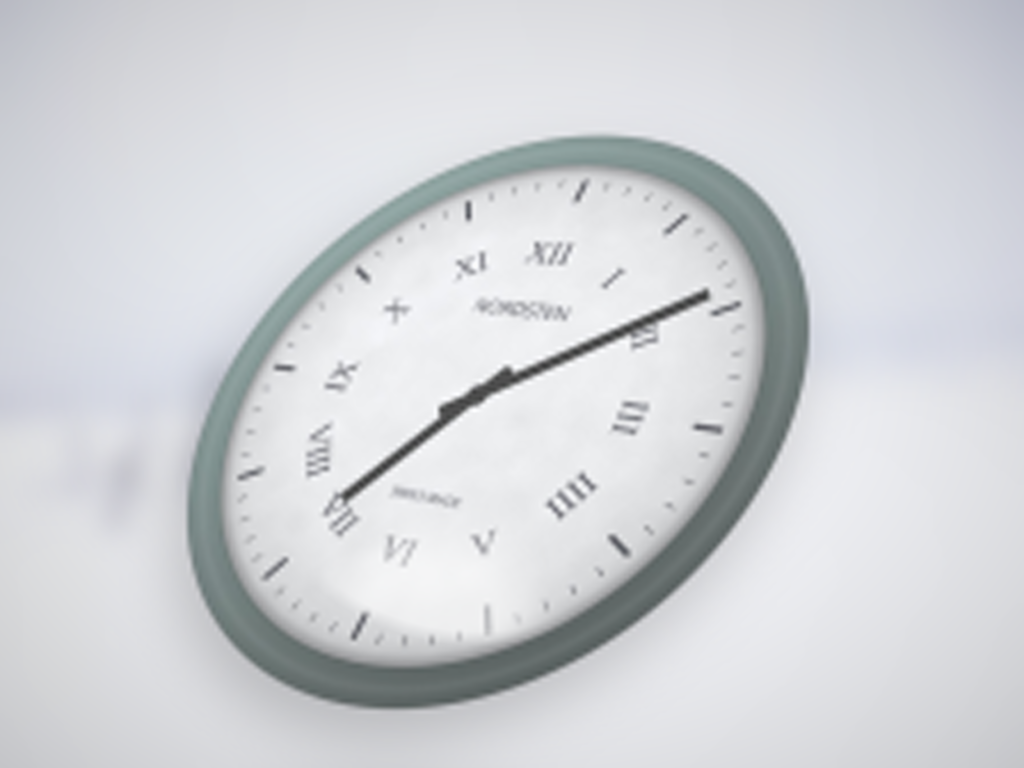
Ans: 7:09
